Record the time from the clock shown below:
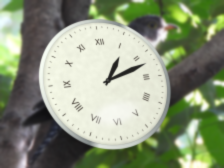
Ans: 1:12
